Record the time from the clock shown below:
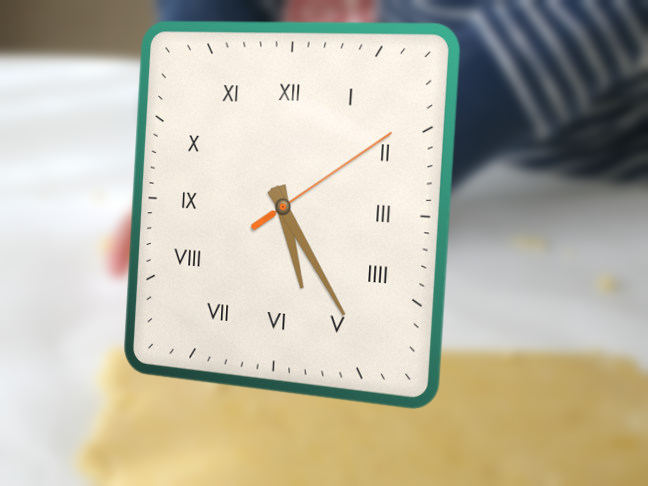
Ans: 5:24:09
